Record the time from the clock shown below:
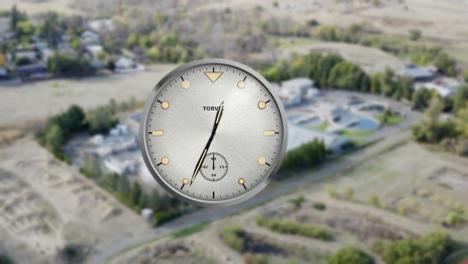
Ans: 12:34
